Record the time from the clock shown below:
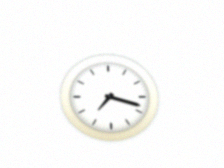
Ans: 7:18
